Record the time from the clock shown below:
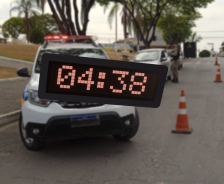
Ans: 4:38
